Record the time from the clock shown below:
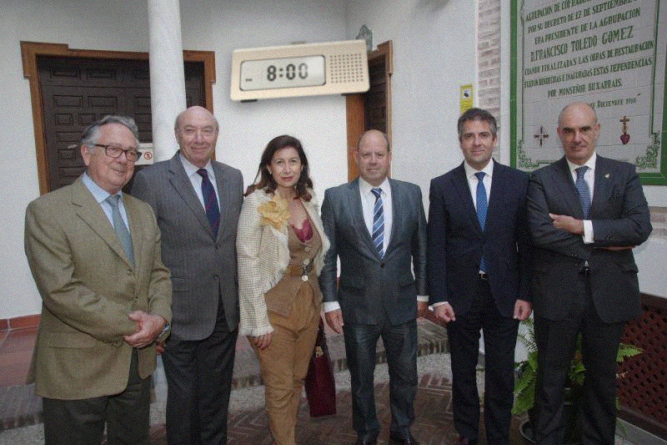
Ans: 8:00
